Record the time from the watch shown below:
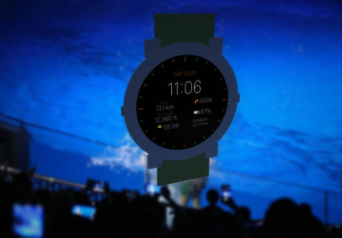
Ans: 11:06
